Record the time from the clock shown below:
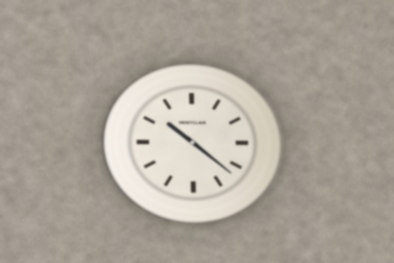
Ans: 10:22
